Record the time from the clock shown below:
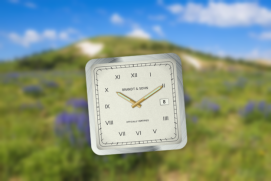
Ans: 10:10
